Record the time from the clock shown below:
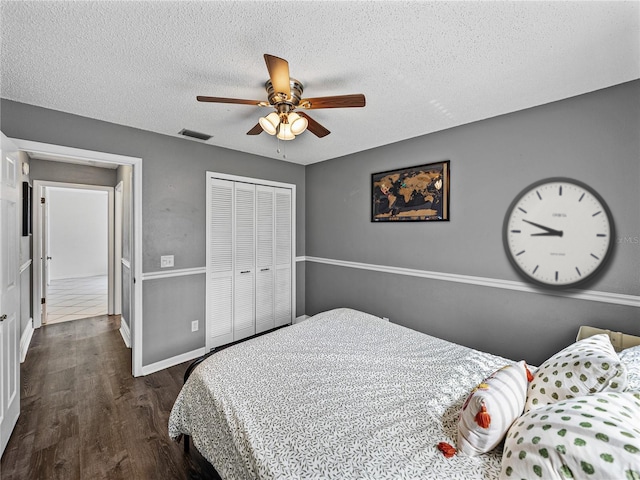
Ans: 8:48
